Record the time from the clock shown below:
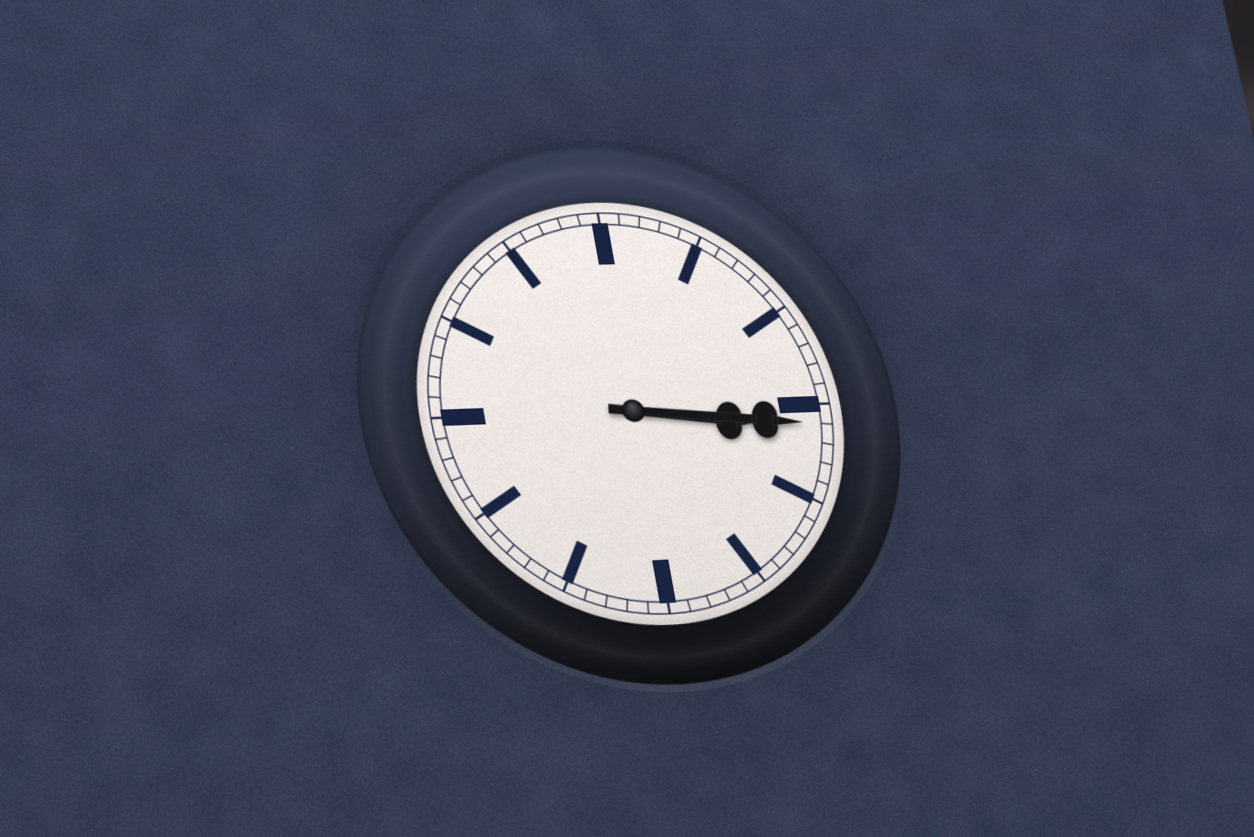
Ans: 3:16
